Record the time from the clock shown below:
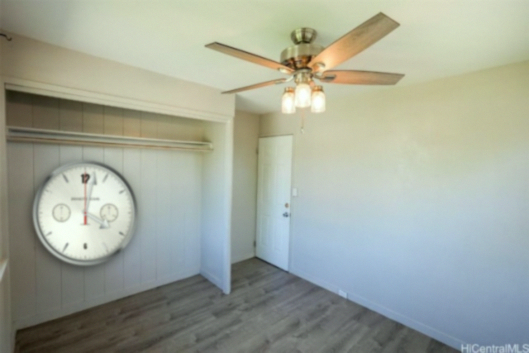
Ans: 4:02
